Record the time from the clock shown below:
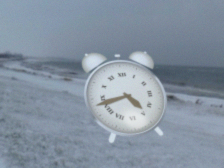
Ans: 4:43
